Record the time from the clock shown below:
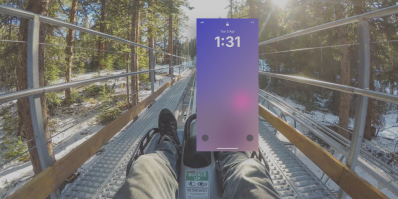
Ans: 1:31
